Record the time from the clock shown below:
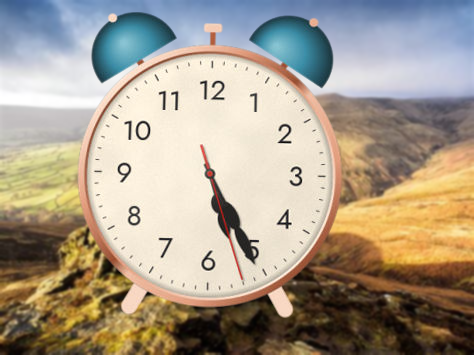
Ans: 5:25:27
